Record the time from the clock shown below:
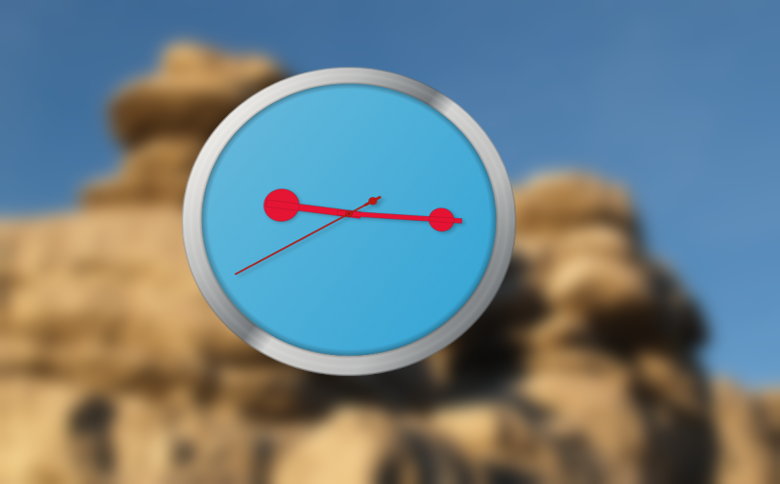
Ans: 9:15:40
